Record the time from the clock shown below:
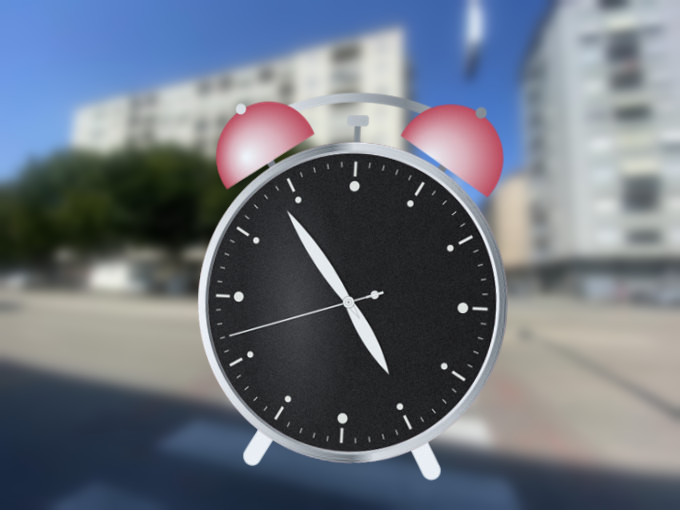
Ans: 4:53:42
